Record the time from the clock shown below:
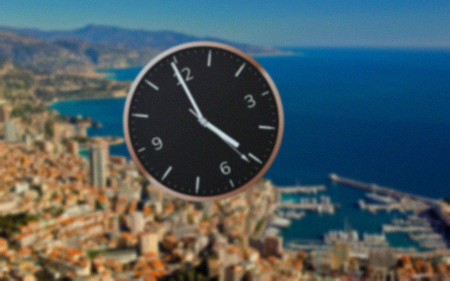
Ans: 4:59:26
